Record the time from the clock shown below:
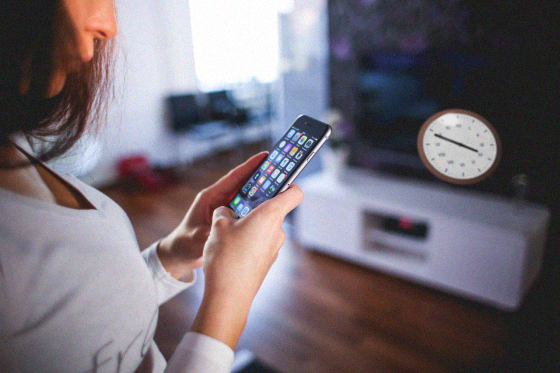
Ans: 3:49
